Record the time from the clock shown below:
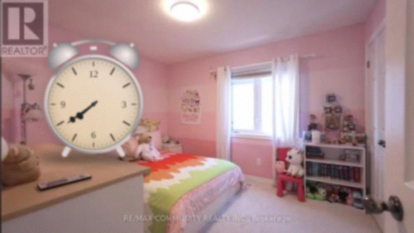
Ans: 7:39
